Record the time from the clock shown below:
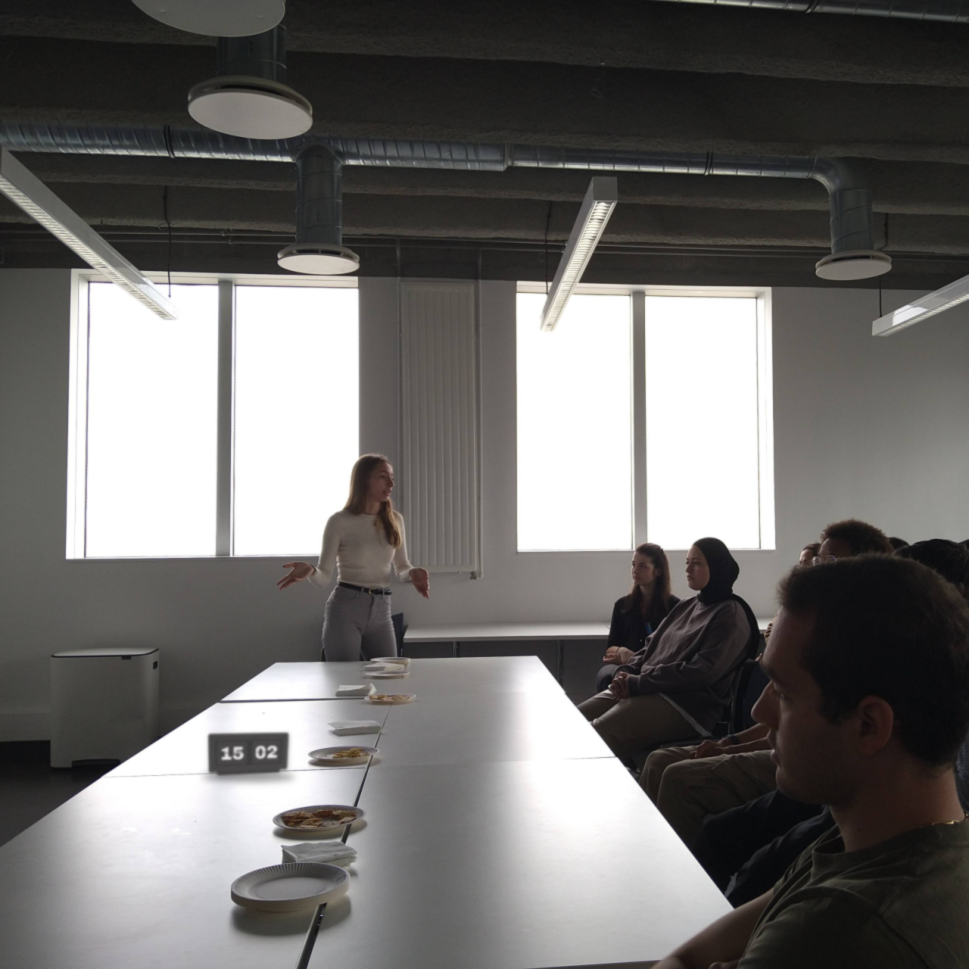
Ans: 15:02
